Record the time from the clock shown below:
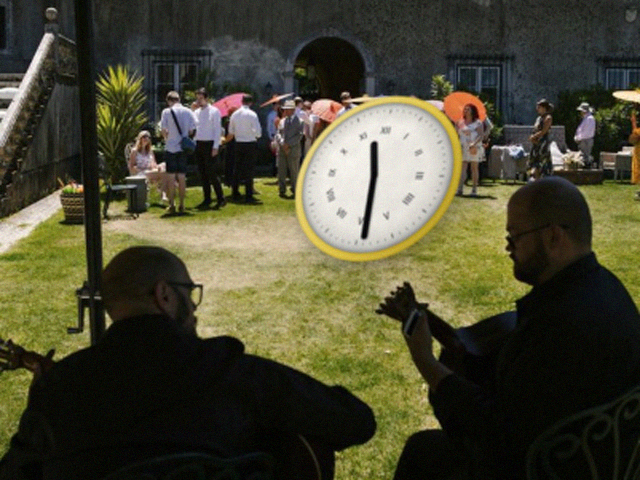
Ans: 11:29
